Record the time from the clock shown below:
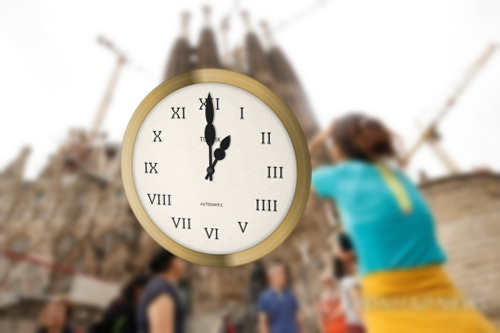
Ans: 1:00
